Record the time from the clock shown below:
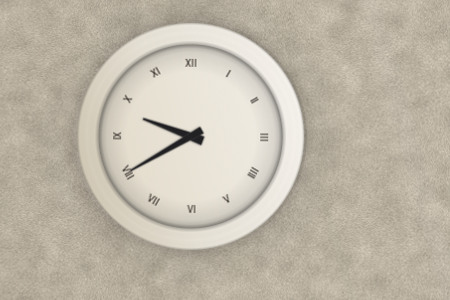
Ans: 9:40
